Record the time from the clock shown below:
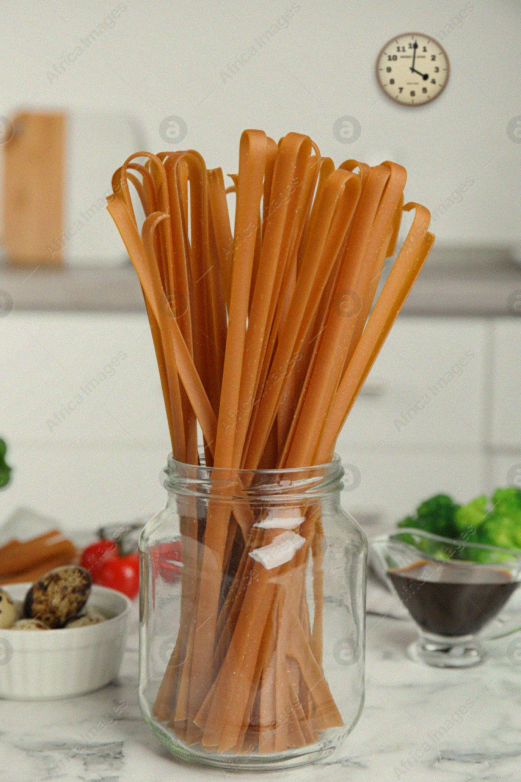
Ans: 4:01
